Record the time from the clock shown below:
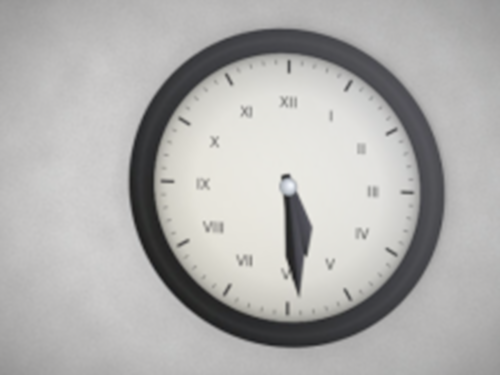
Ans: 5:29
